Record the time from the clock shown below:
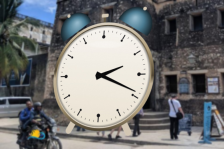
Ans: 2:19
